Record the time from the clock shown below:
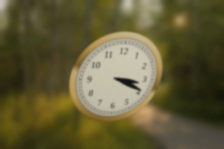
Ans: 3:19
